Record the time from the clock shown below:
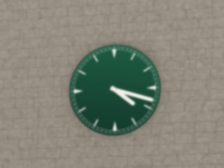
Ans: 4:18
